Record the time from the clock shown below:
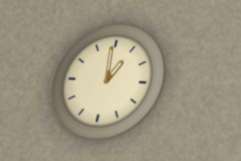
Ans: 12:59
